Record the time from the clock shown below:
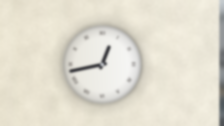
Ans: 12:43
